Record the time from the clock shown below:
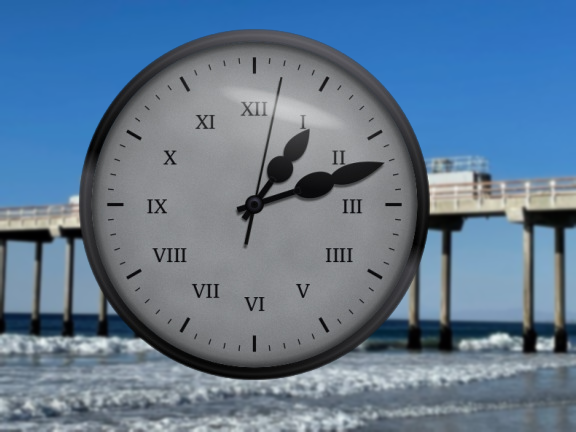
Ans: 1:12:02
